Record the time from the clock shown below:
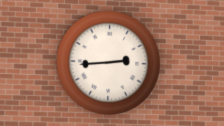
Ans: 2:44
